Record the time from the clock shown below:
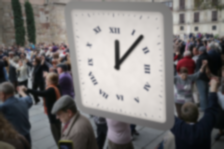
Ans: 12:07
